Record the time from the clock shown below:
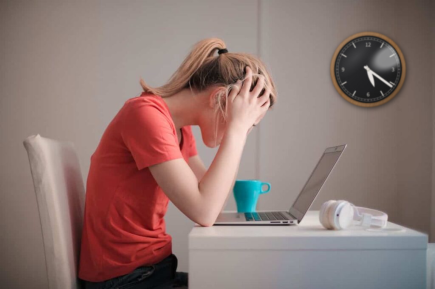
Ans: 5:21
